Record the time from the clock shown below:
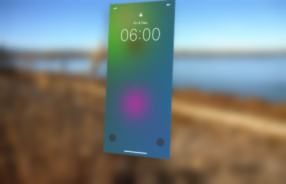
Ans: 6:00
